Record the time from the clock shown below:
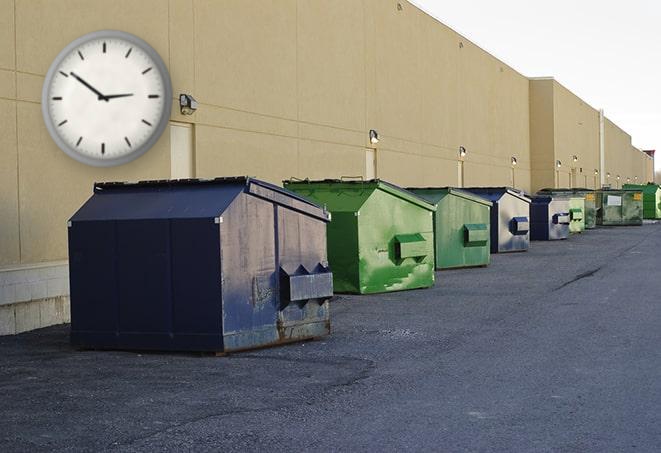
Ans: 2:51
